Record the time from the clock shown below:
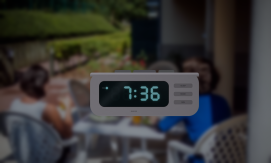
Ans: 7:36
